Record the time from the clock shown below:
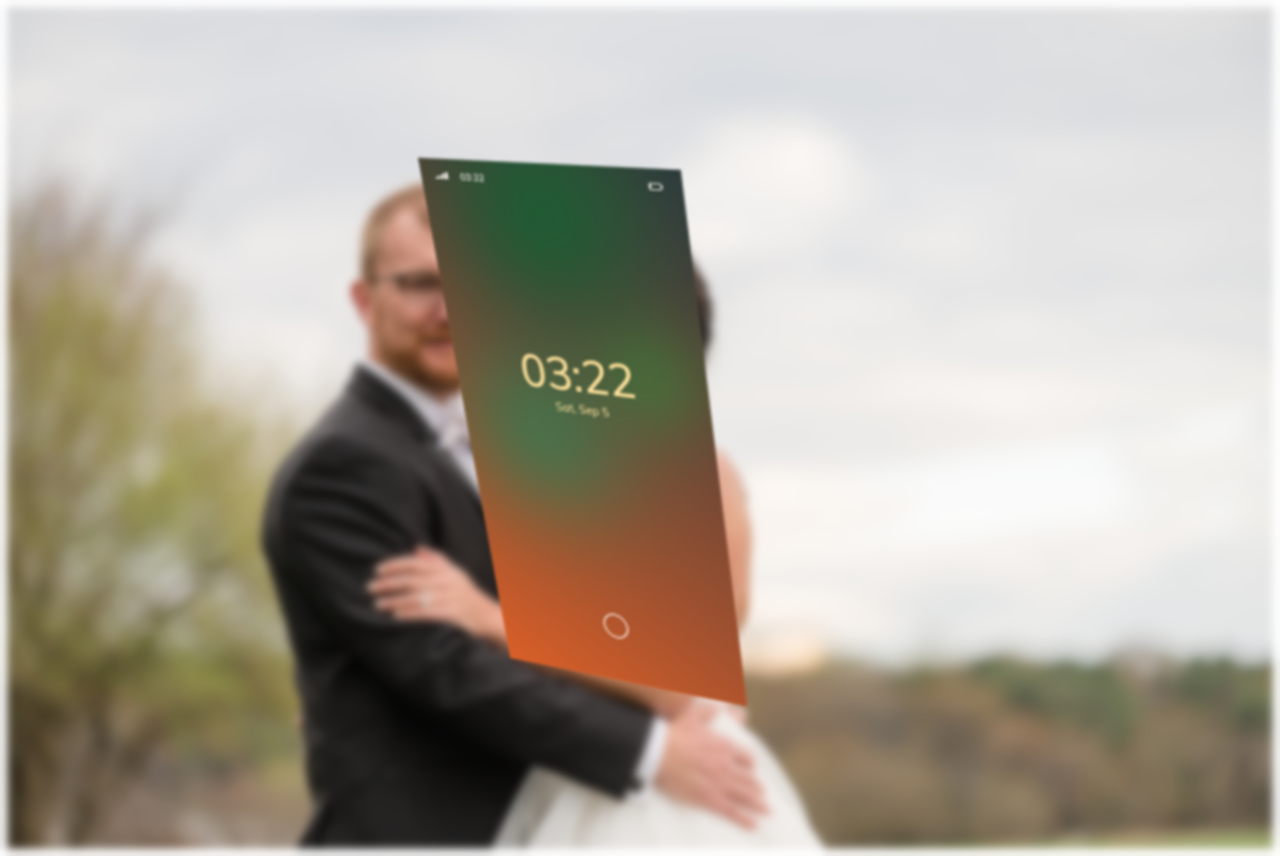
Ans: 3:22
